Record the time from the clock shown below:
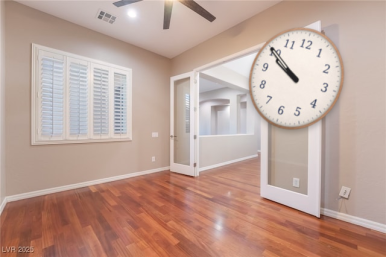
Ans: 9:50
